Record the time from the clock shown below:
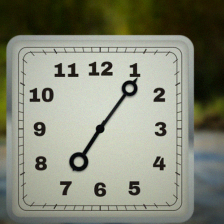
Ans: 7:06
